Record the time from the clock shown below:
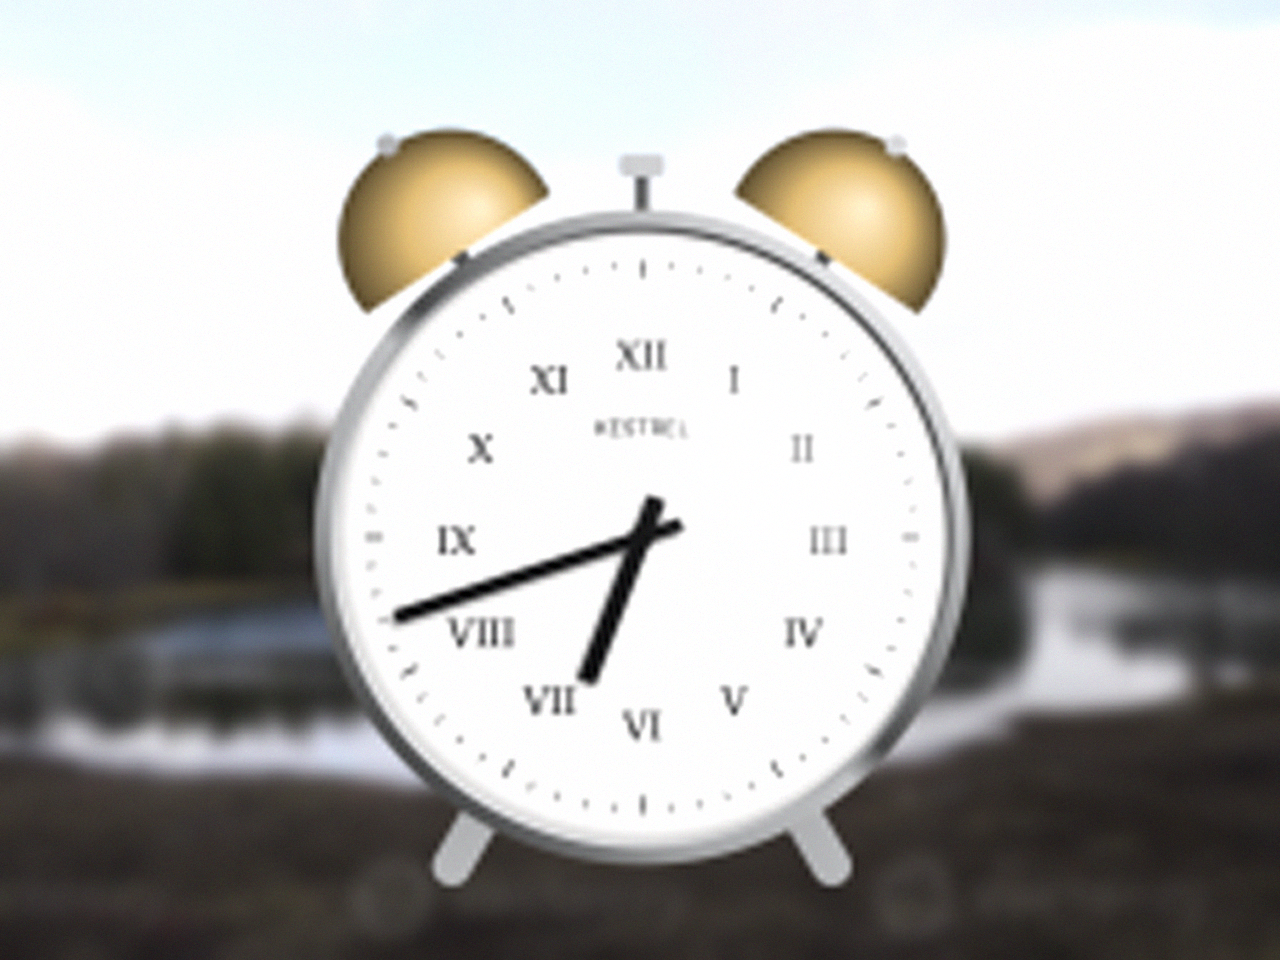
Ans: 6:42
